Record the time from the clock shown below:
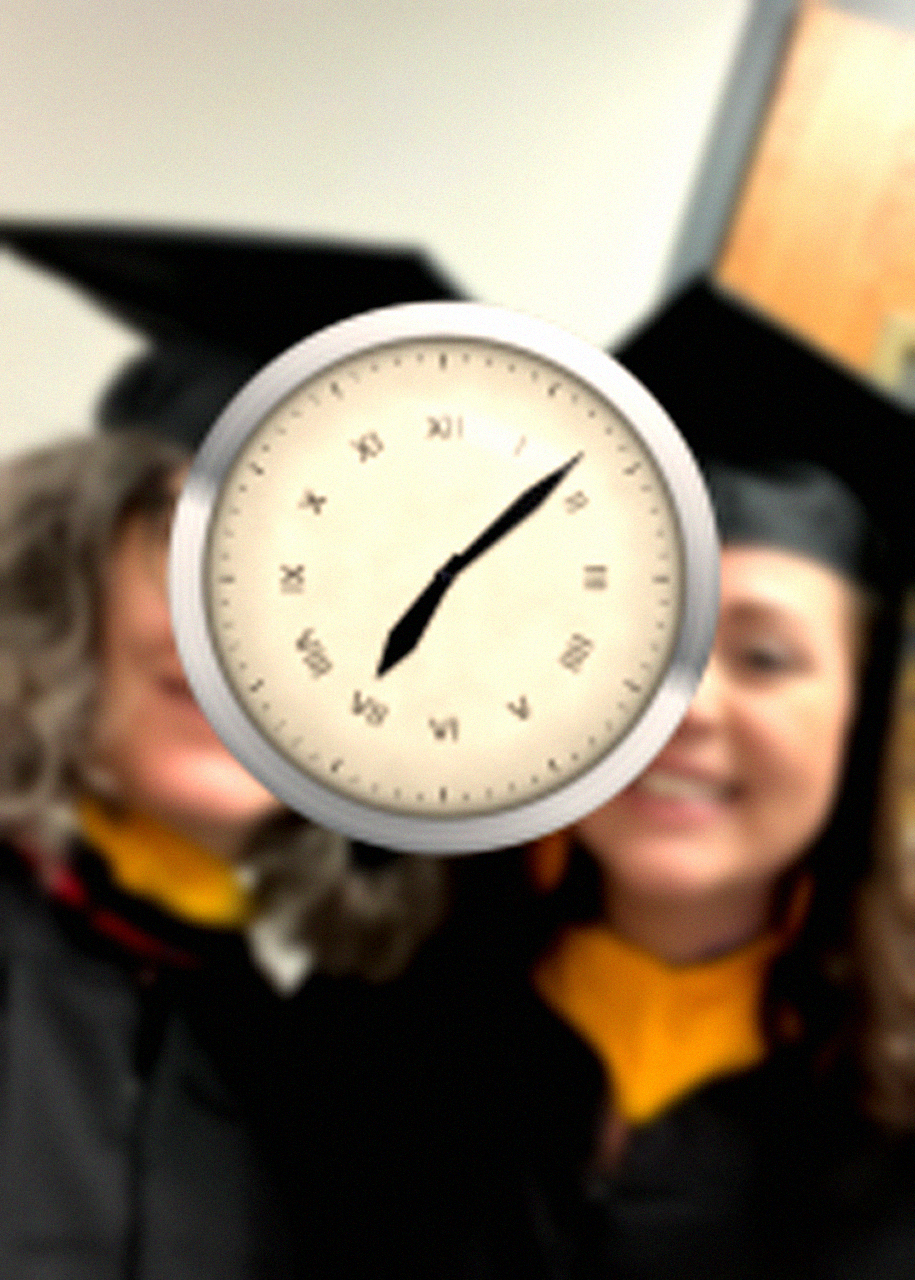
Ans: 7:08
